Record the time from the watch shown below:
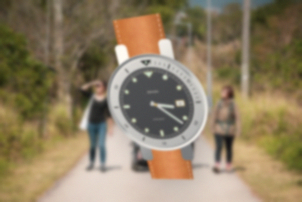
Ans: 3:22
